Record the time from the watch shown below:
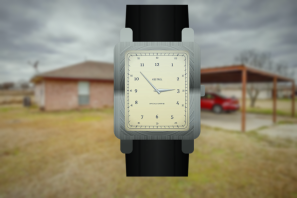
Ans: 2:53
